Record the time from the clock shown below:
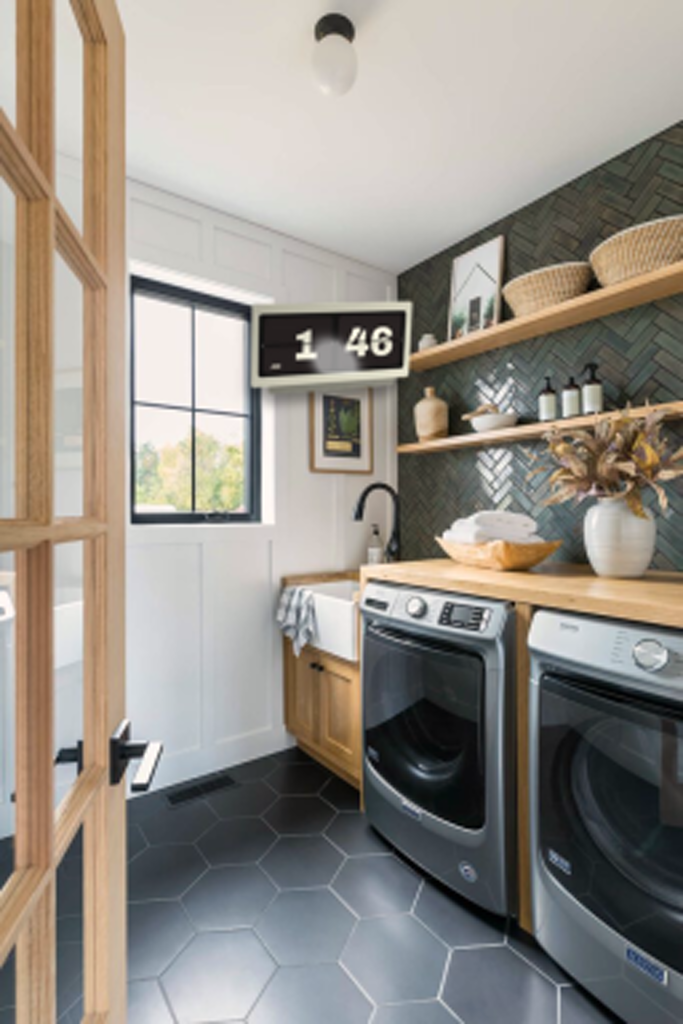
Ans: 1:46
